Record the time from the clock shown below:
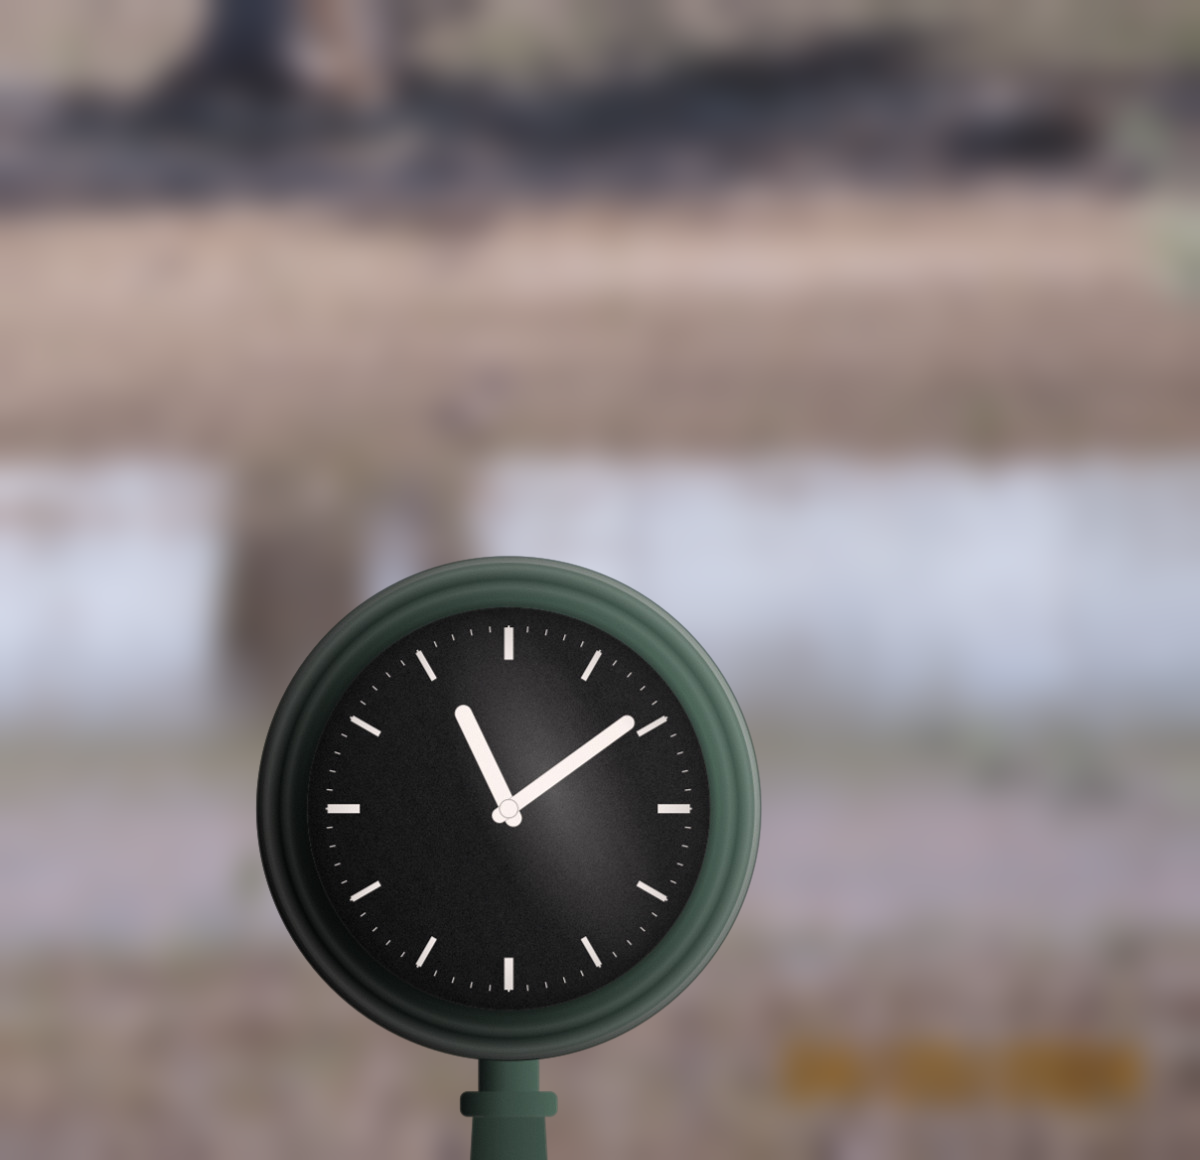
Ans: 11:09
